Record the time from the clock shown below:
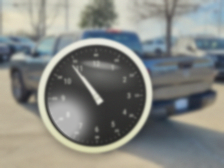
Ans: 10:54
